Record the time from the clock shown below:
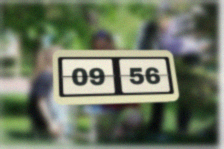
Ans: 9:56
